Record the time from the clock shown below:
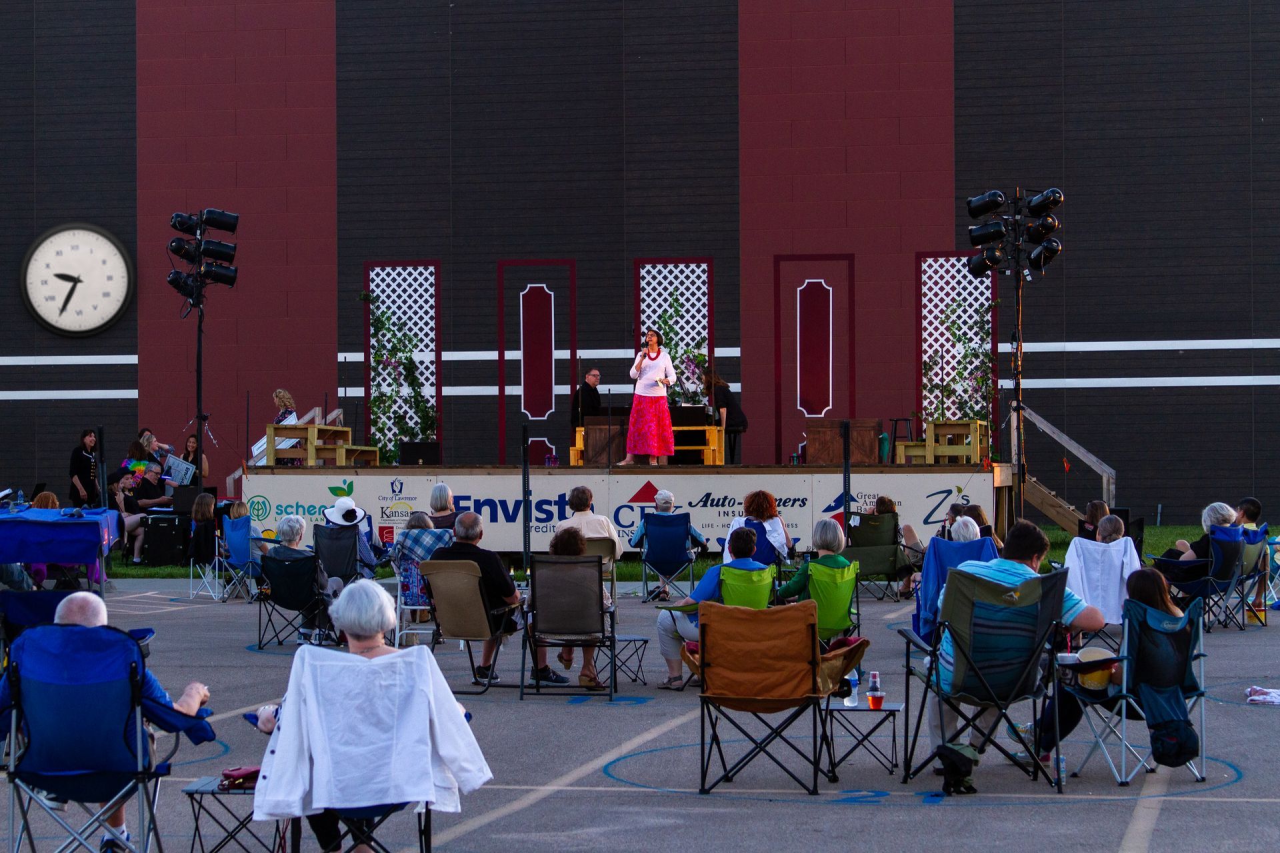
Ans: 9:35
